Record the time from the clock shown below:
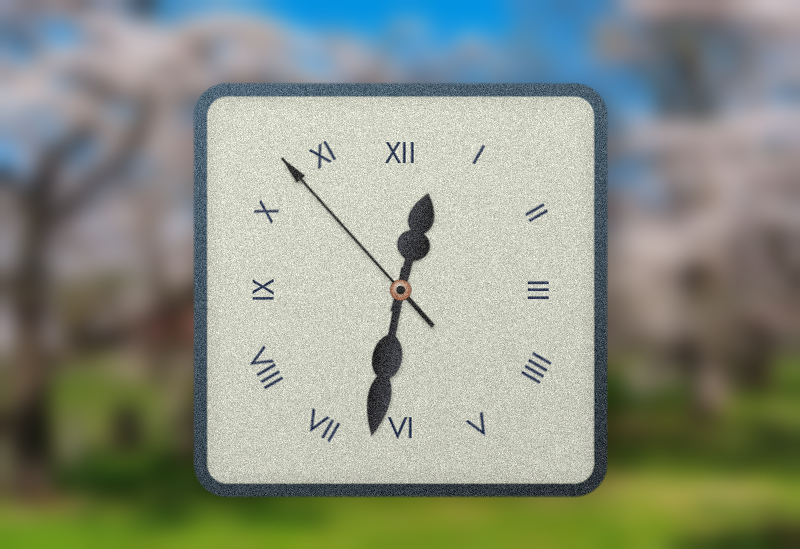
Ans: 12:31:53
